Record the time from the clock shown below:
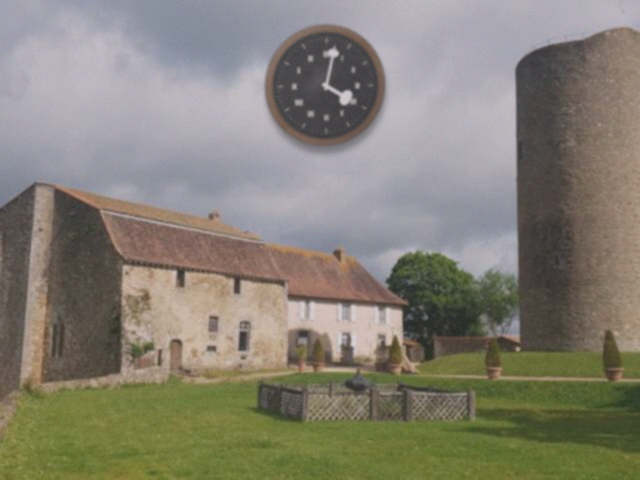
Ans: 4:02
